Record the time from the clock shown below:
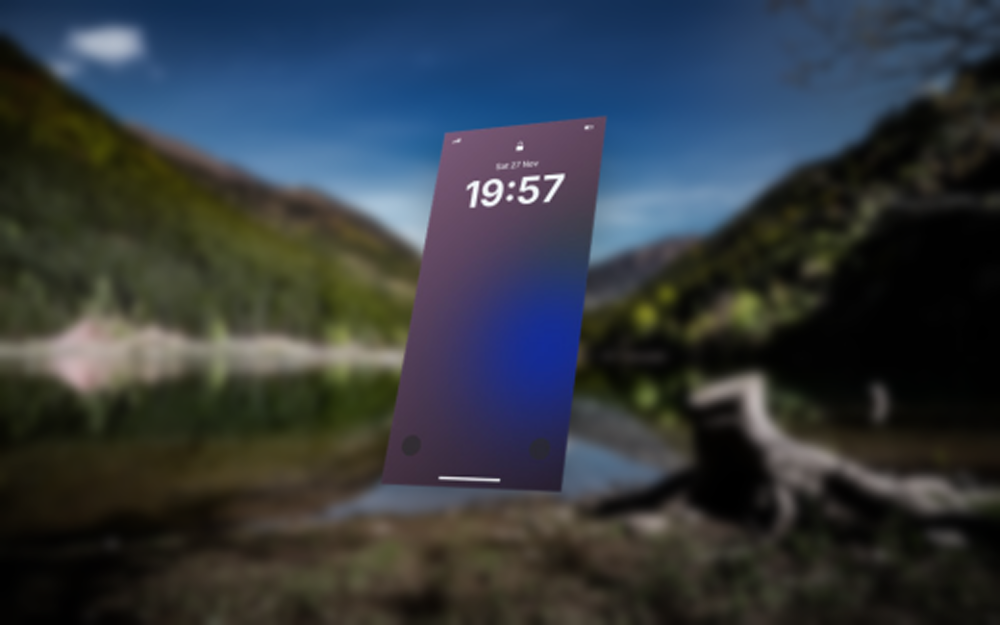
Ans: 19:57
